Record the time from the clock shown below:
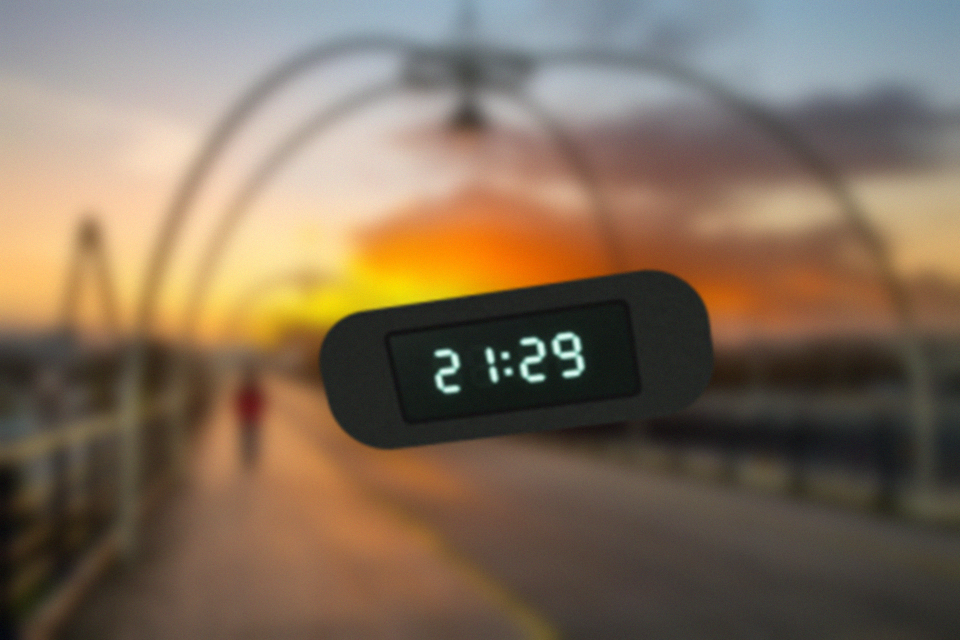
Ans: 21:29
